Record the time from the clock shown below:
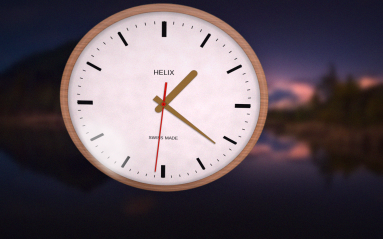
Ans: 1:21:31
